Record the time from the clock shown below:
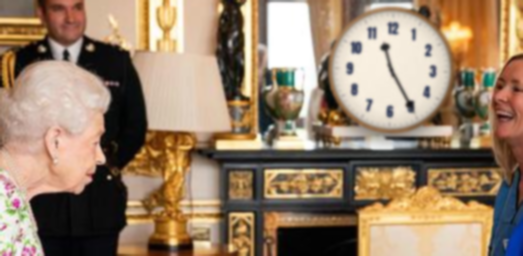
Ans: 11:25
